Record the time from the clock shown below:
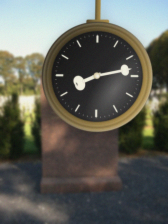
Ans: 8:13
